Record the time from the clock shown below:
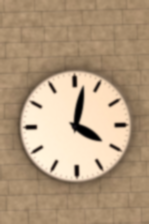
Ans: 4:02
